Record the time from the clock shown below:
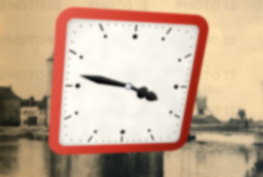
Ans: 3:47
